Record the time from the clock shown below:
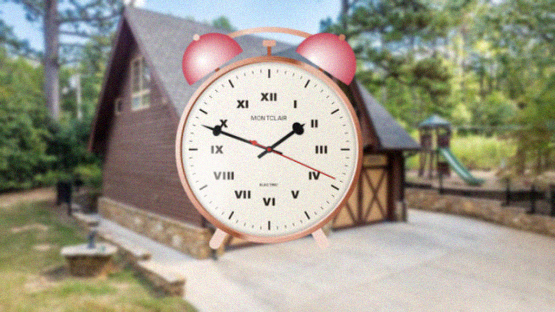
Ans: 1:48:19
